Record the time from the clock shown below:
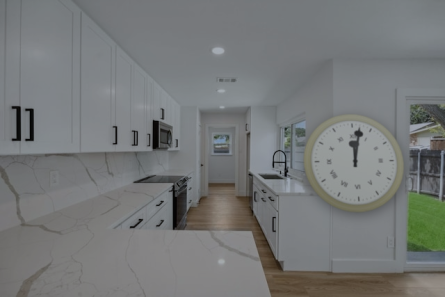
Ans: 12:02
